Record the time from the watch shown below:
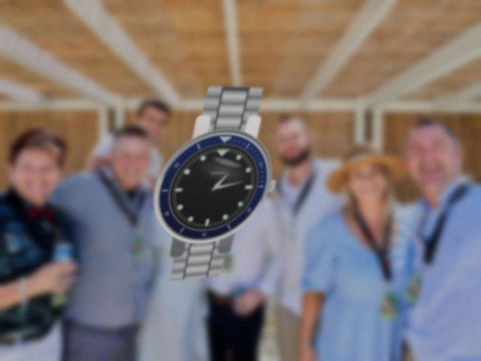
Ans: 1:13
